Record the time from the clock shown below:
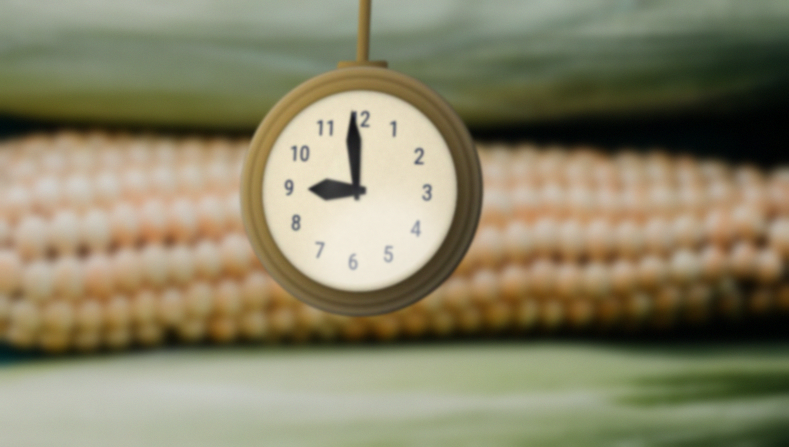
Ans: 8:59
